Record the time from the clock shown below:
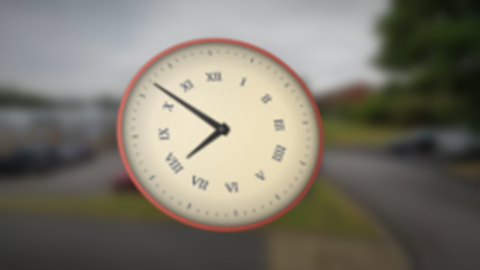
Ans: 7:52
